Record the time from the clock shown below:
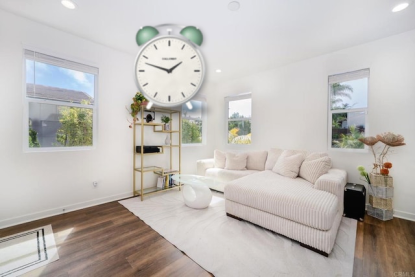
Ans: 1:48
